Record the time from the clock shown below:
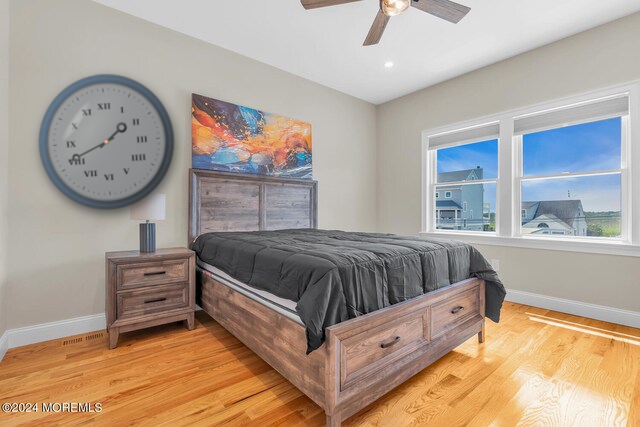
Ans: 1:41
